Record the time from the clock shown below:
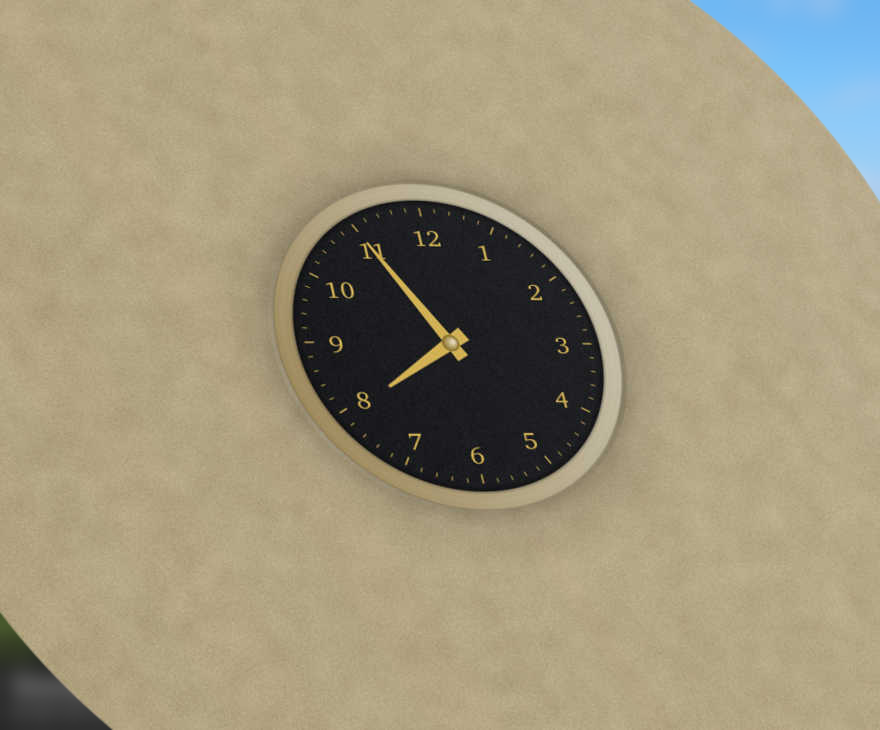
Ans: 7:55
